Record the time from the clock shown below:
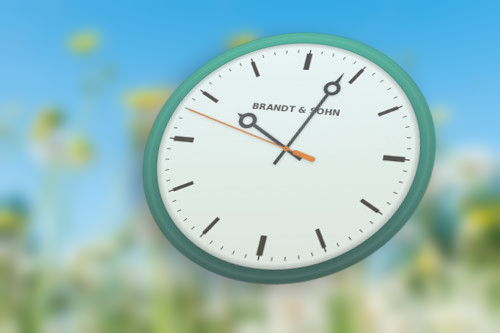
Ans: 10:03:48
